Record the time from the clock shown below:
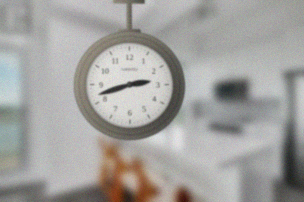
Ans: 2:42
